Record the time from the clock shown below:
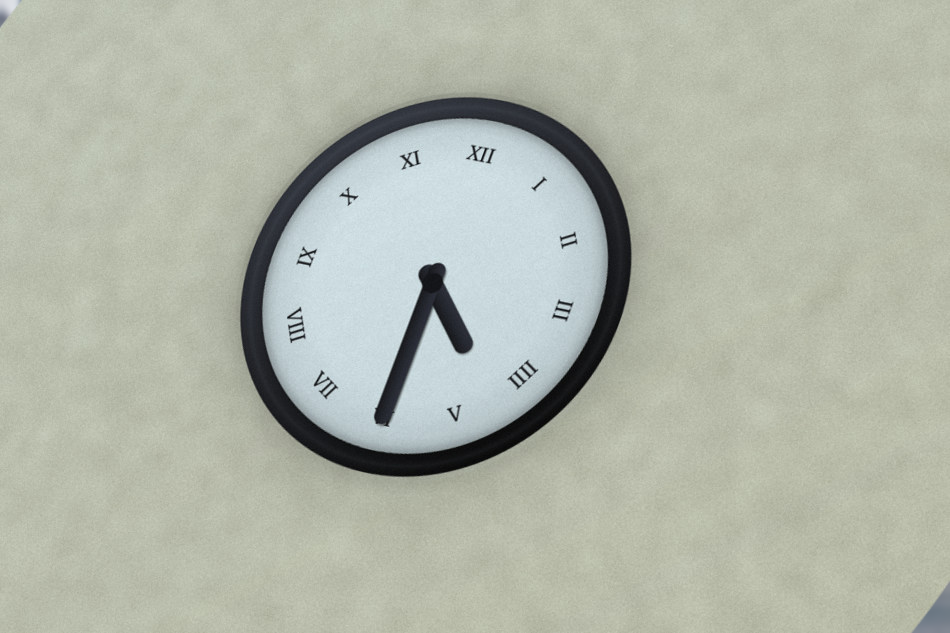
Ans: 4:30
